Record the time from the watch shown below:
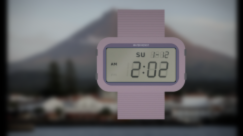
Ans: 2:02
